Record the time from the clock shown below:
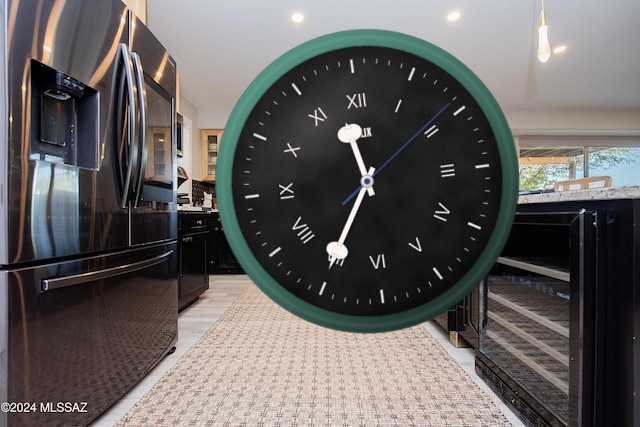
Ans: 11:35:09
